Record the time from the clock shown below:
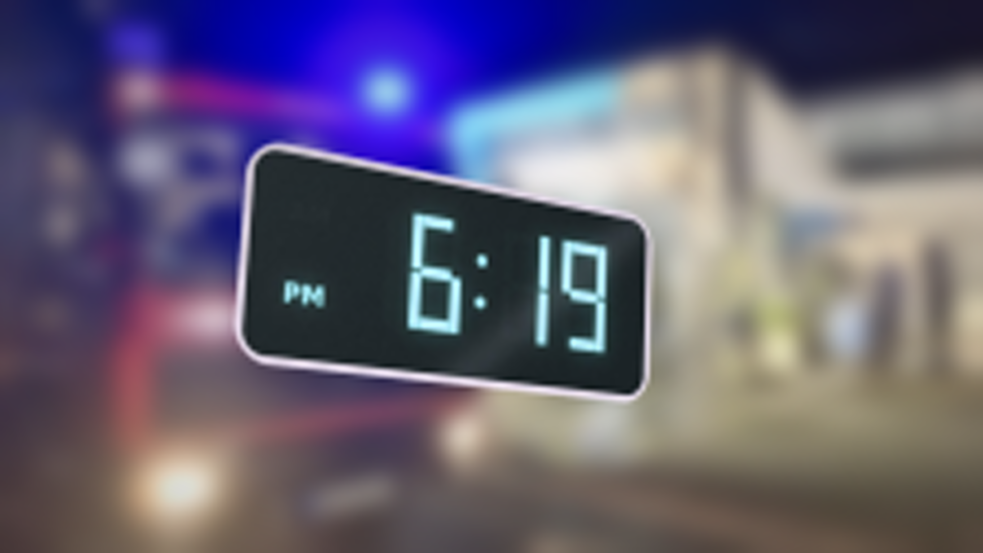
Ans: 6:19
